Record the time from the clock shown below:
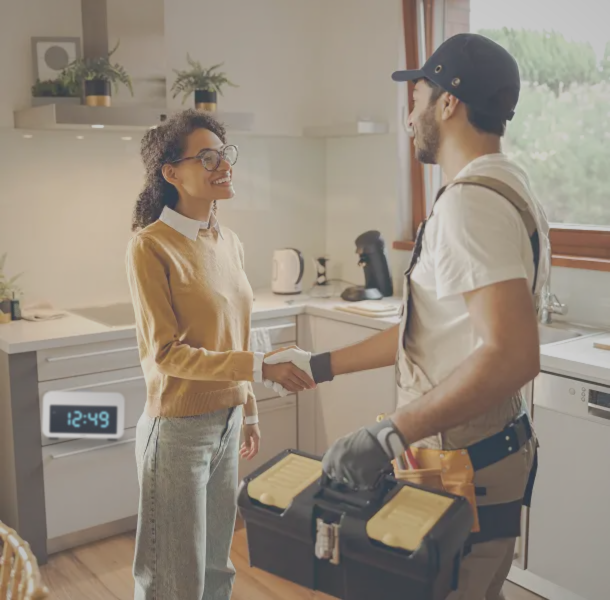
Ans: 12:49
